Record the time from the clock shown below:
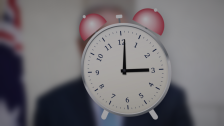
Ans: 3:01
